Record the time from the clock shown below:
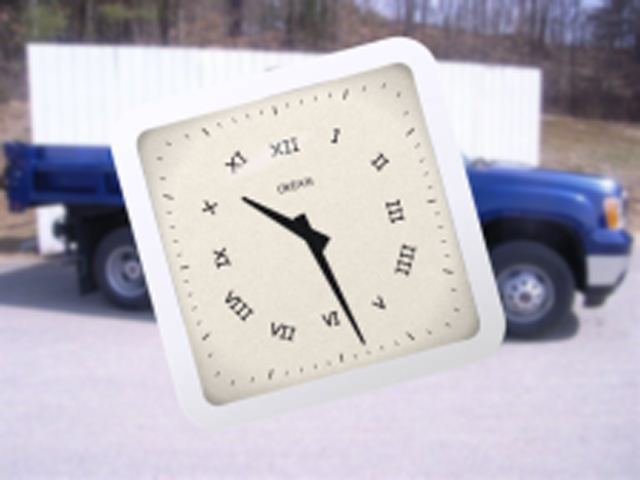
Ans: 10:28
